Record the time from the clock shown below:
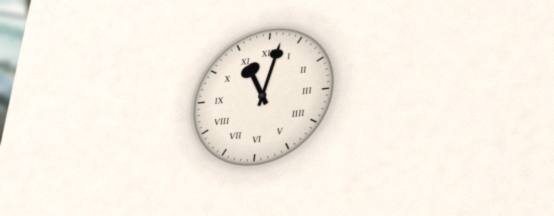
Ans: 11:02
